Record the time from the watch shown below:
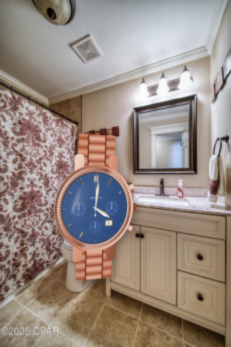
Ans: 4:01
